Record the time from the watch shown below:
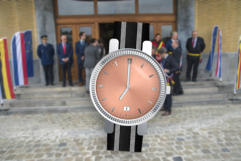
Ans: 7:00
